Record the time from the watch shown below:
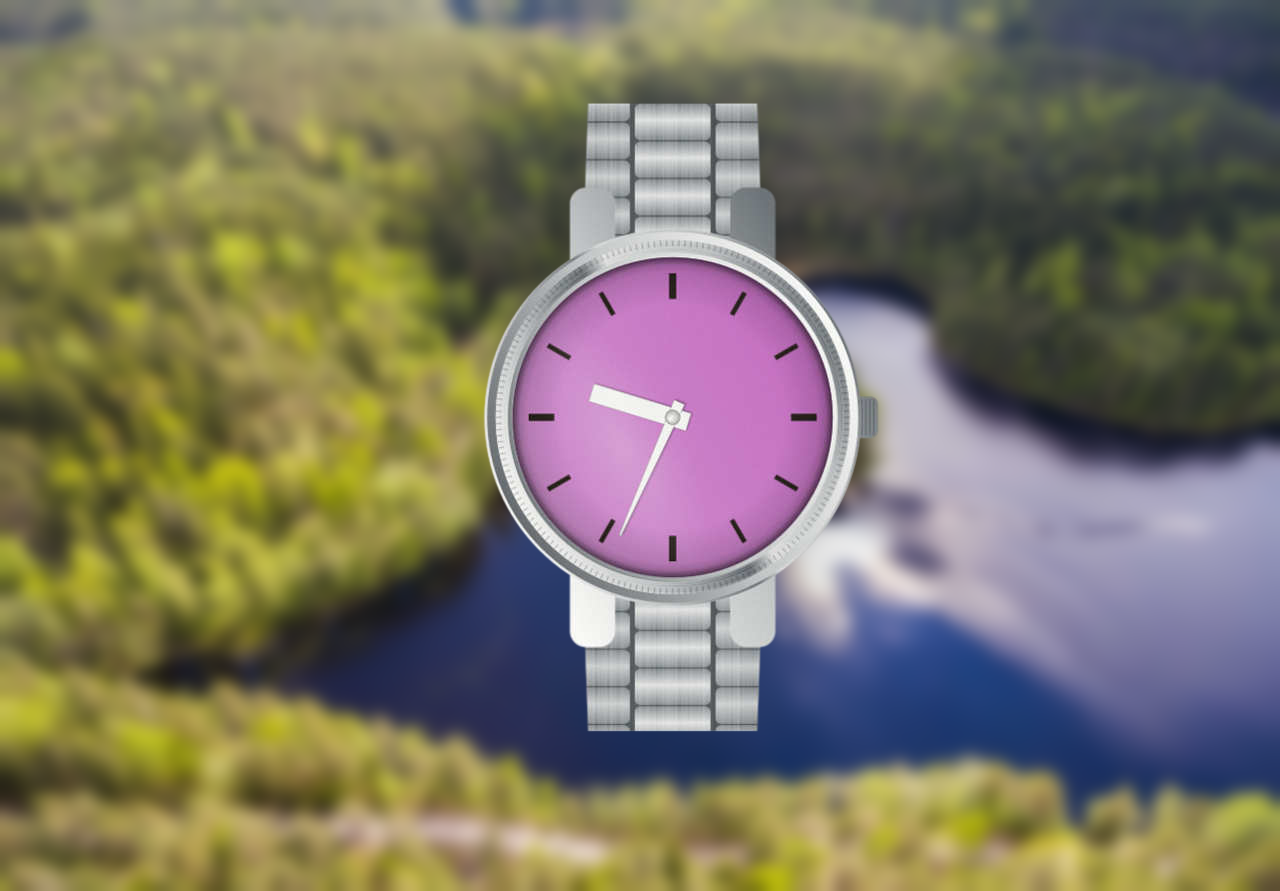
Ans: 9:34
